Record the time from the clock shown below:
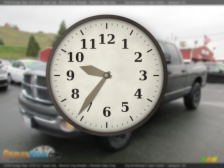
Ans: 9:36
